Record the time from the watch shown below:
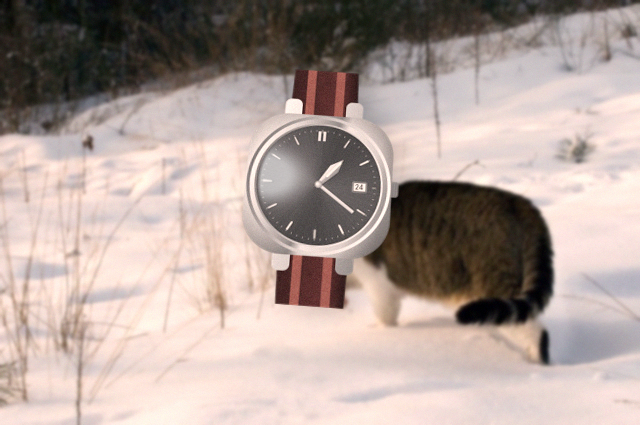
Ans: 1:21
